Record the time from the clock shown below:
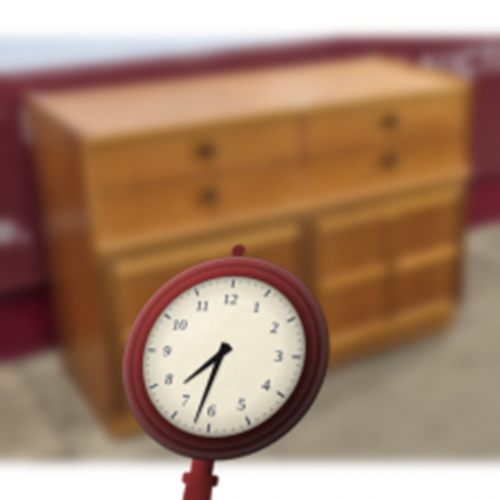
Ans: 7:32
